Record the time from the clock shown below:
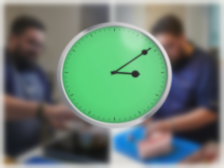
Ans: 3:09
